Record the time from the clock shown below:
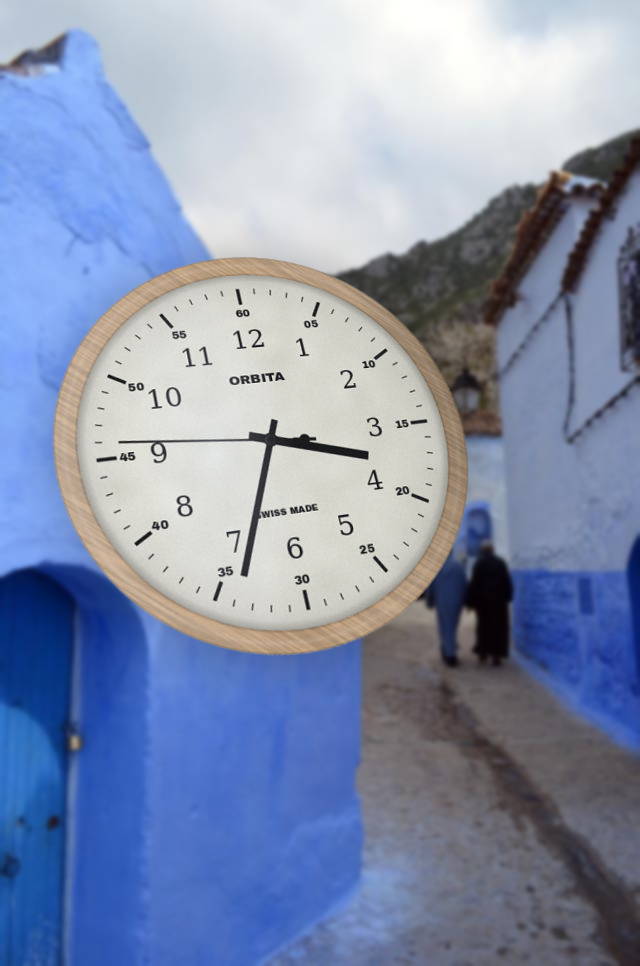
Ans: 3:33:46
